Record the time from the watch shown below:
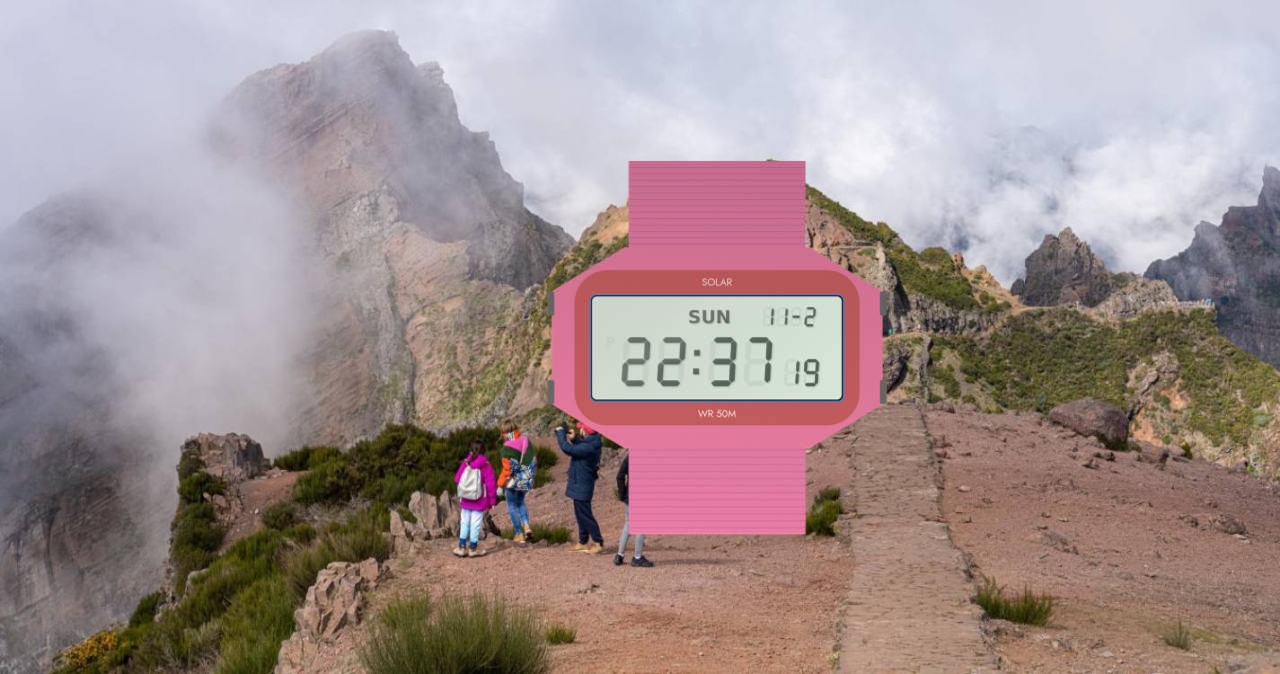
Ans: 22:37:19
